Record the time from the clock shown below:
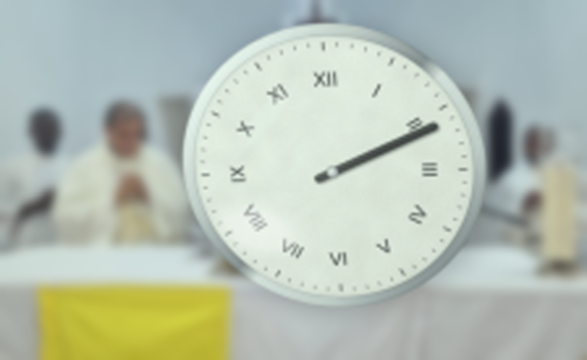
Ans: 2:11
